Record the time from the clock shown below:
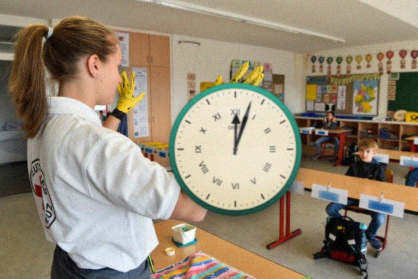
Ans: 12:03
